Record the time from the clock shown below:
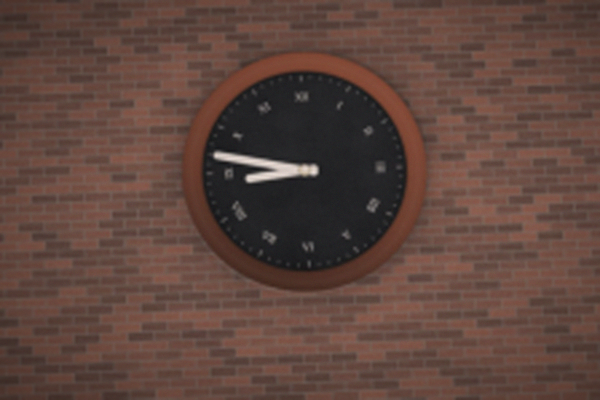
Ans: 8:47
